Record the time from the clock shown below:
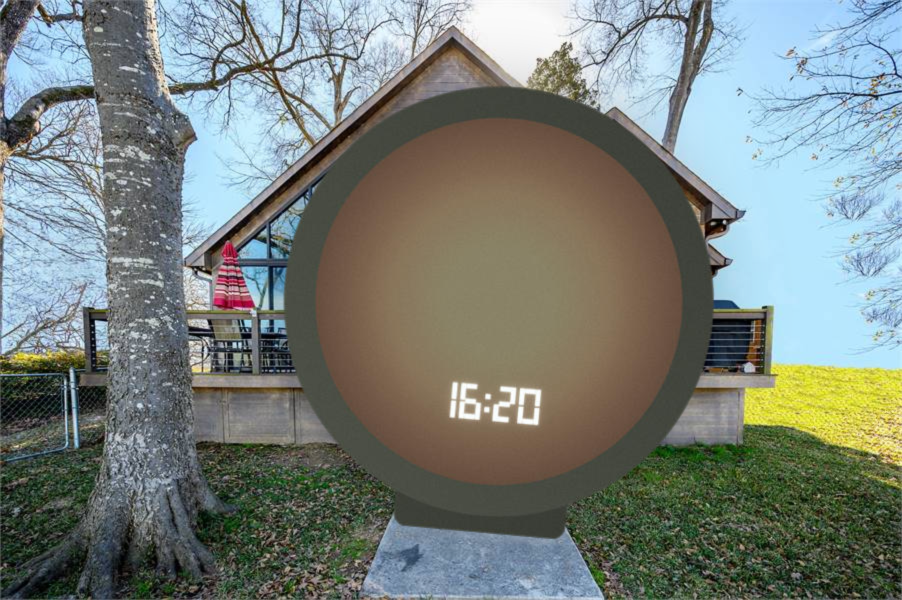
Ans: 16:20
